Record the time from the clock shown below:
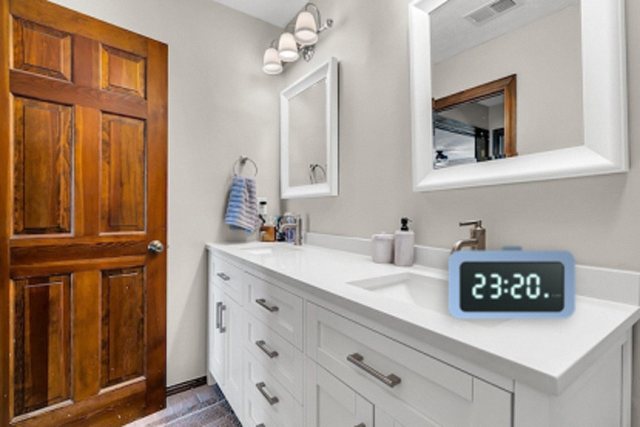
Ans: 23:20
